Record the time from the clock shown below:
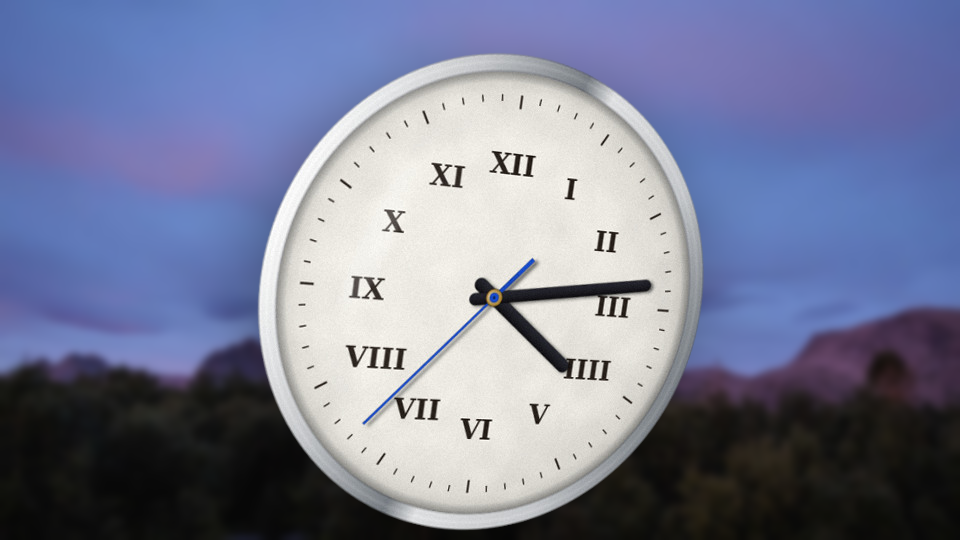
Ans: 4:13:37
